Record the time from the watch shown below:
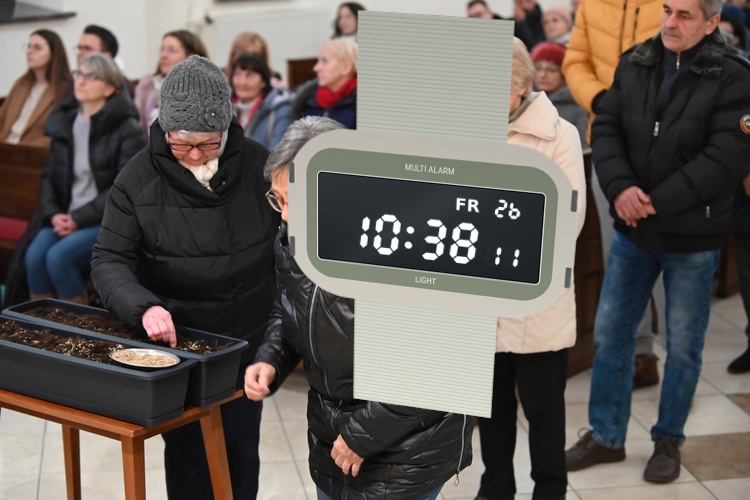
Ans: 10:38:11
